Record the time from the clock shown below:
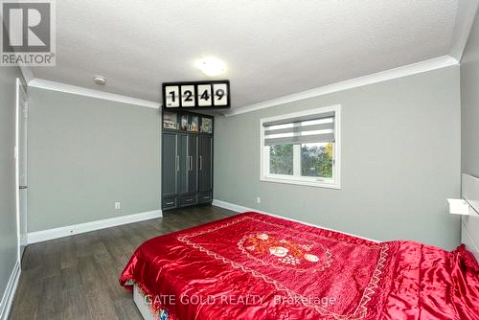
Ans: 12:49
